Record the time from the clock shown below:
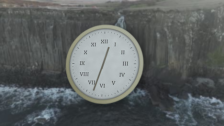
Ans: 12:33
